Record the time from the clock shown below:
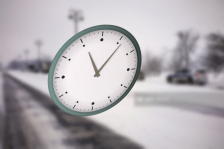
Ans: 11:06
